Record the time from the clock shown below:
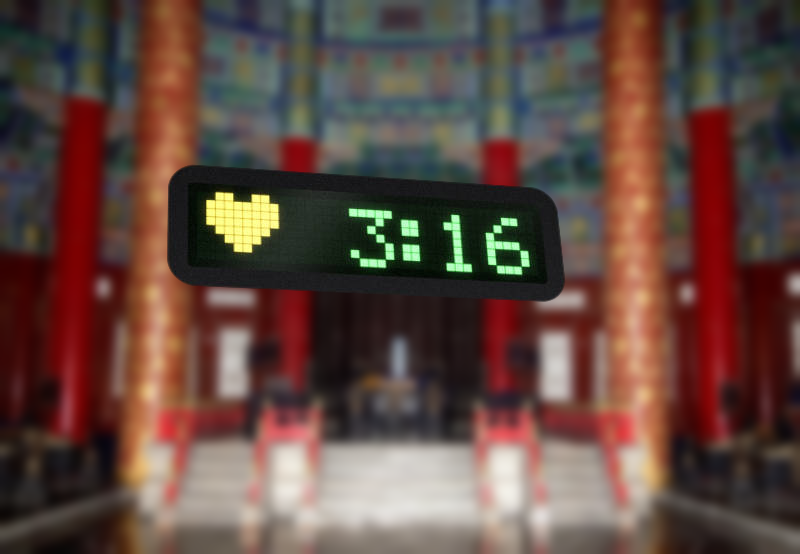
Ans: 3:16
